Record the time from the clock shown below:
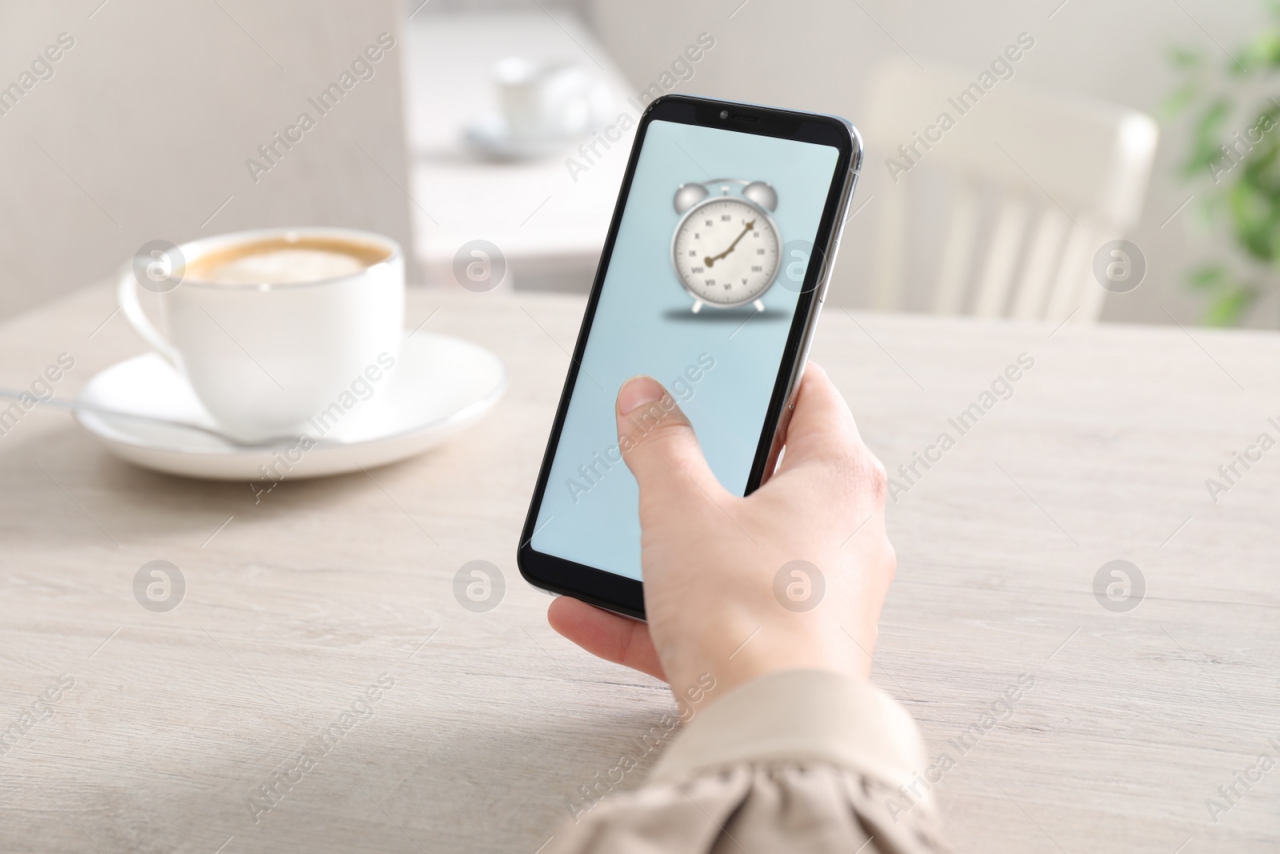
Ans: 8:07
